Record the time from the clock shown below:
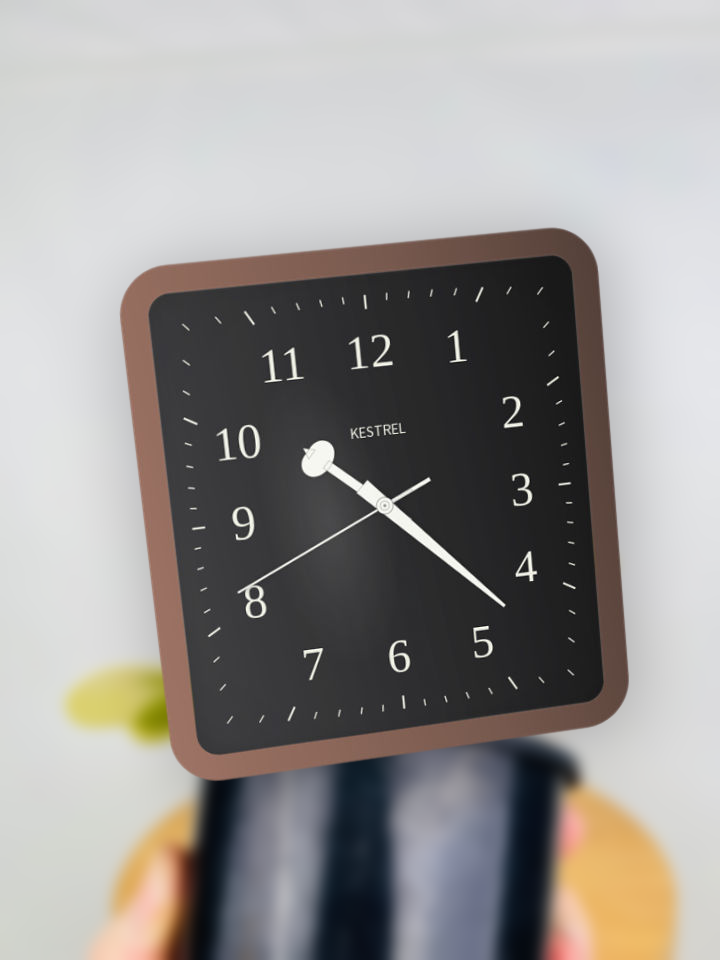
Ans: 10:22:41
